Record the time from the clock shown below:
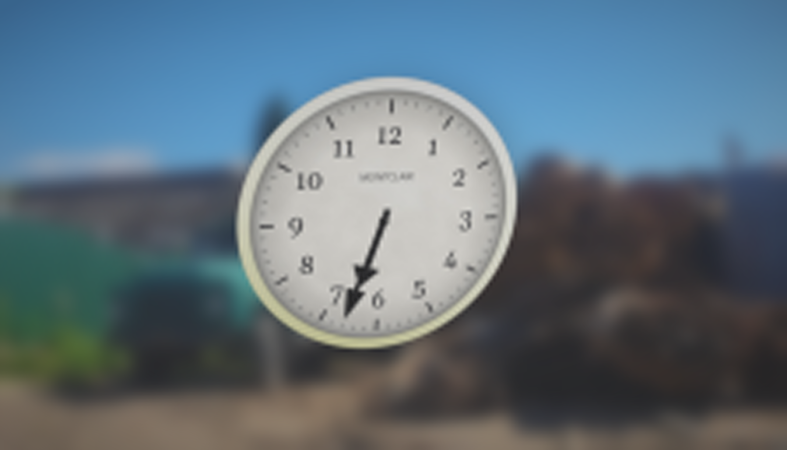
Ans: 6:33
